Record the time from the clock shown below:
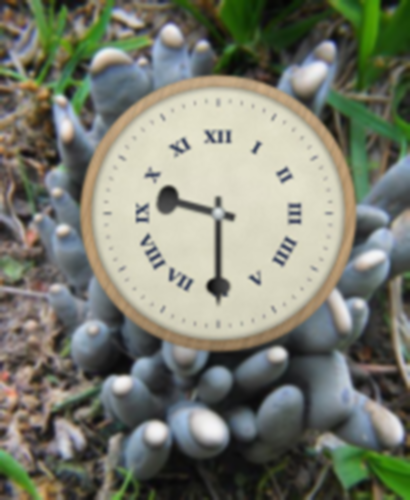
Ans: 9:30
